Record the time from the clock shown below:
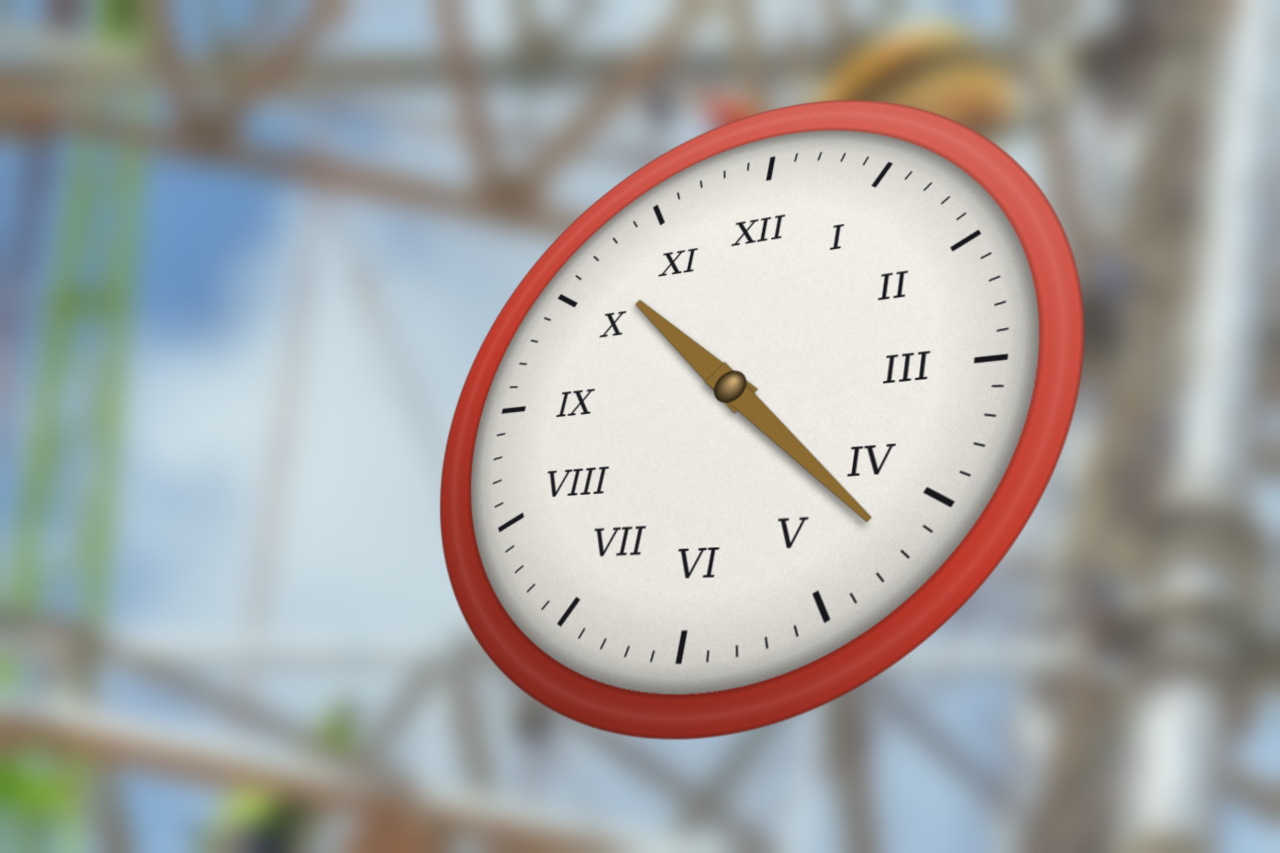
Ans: 10:22
